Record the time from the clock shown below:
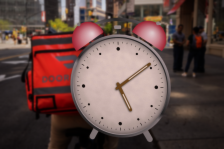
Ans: 5:09
